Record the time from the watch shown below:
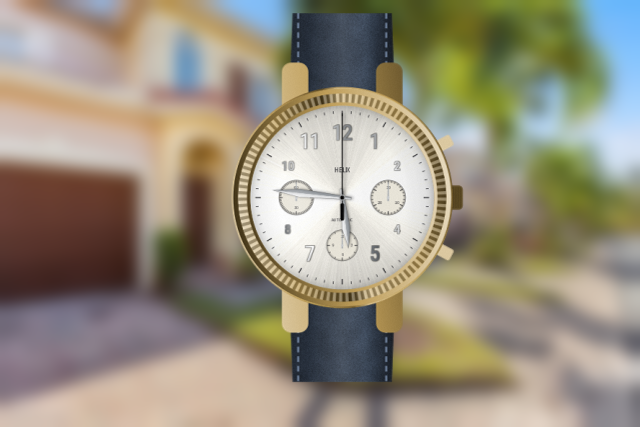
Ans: 5:46
